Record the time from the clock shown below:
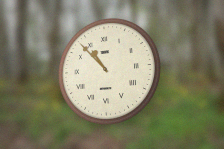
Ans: 10:53
